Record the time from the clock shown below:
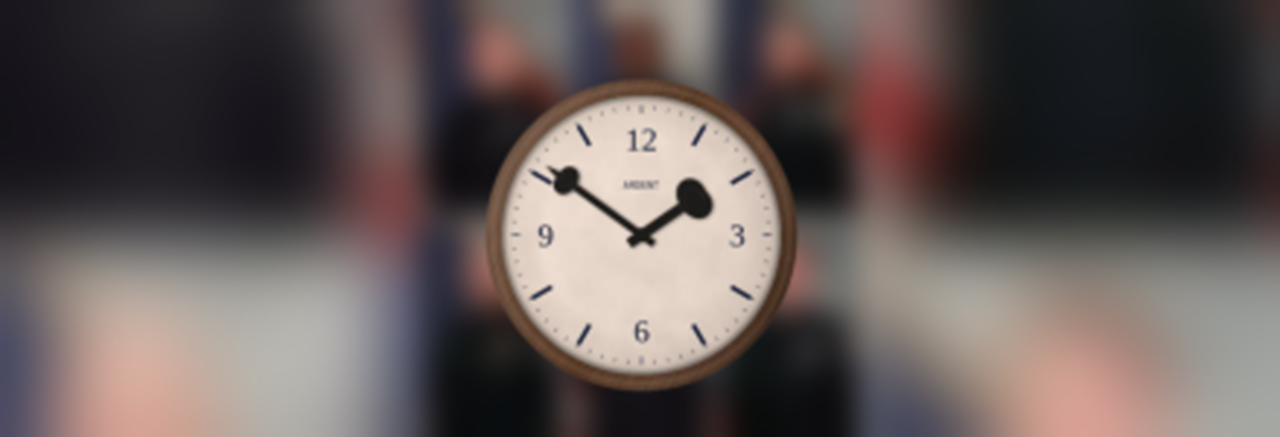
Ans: 1:51
